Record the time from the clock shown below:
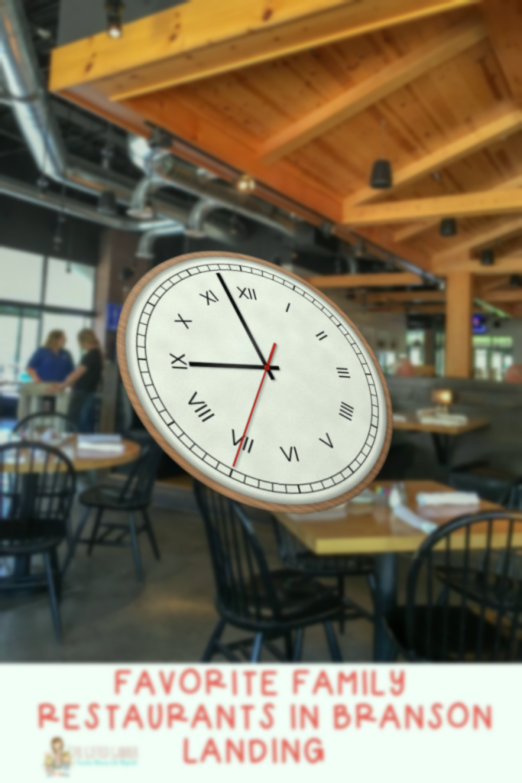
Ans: 8:57:35
